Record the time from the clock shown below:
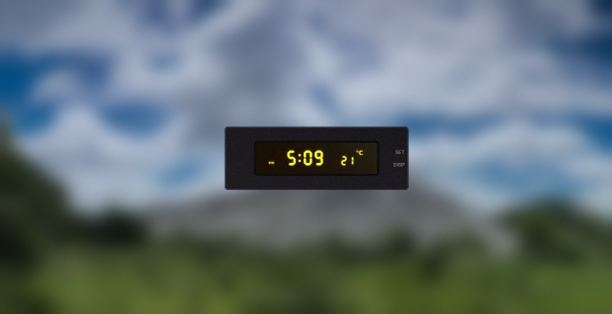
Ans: 5:09
